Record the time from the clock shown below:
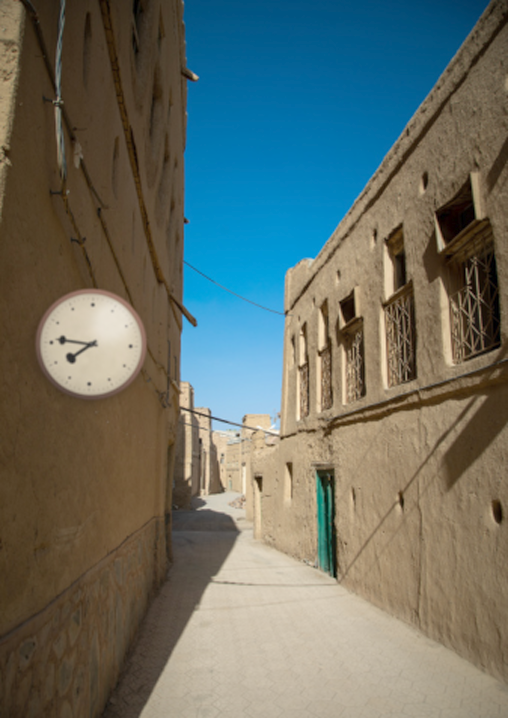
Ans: 7:46
